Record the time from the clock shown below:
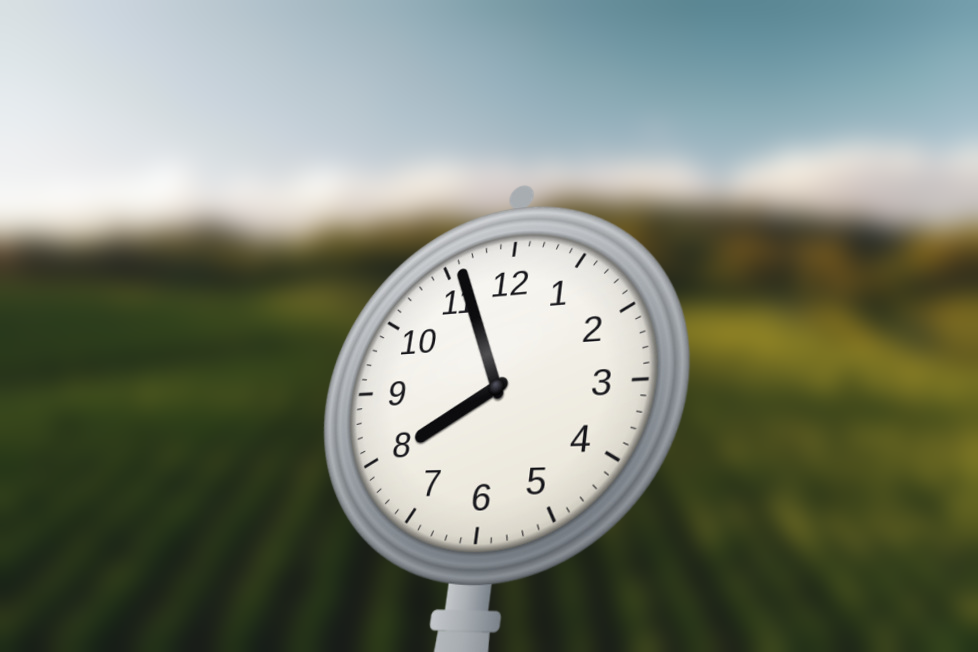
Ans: 7:56
